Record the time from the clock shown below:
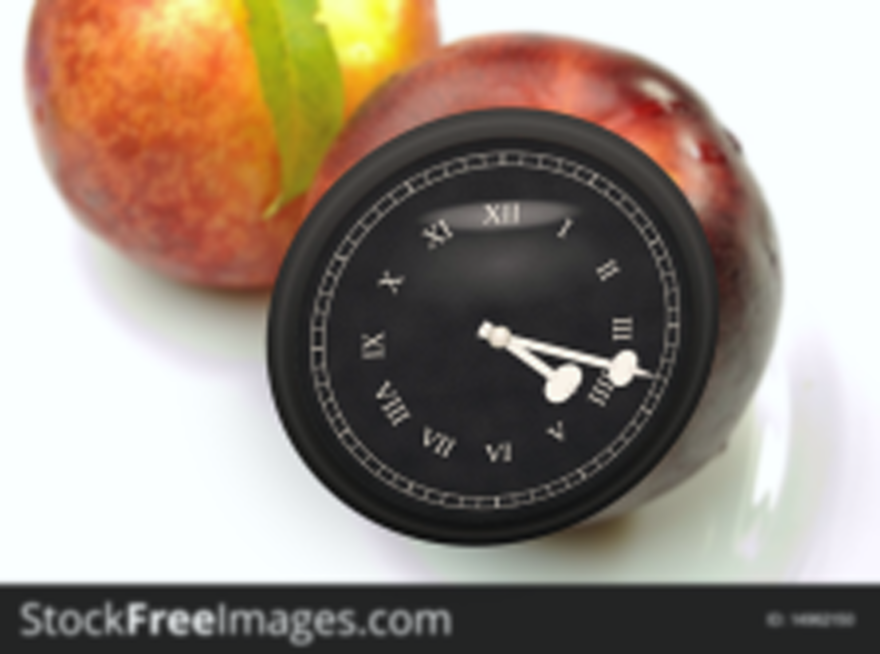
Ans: 4:18
